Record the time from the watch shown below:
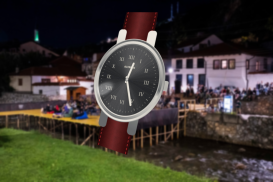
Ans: 12:26
